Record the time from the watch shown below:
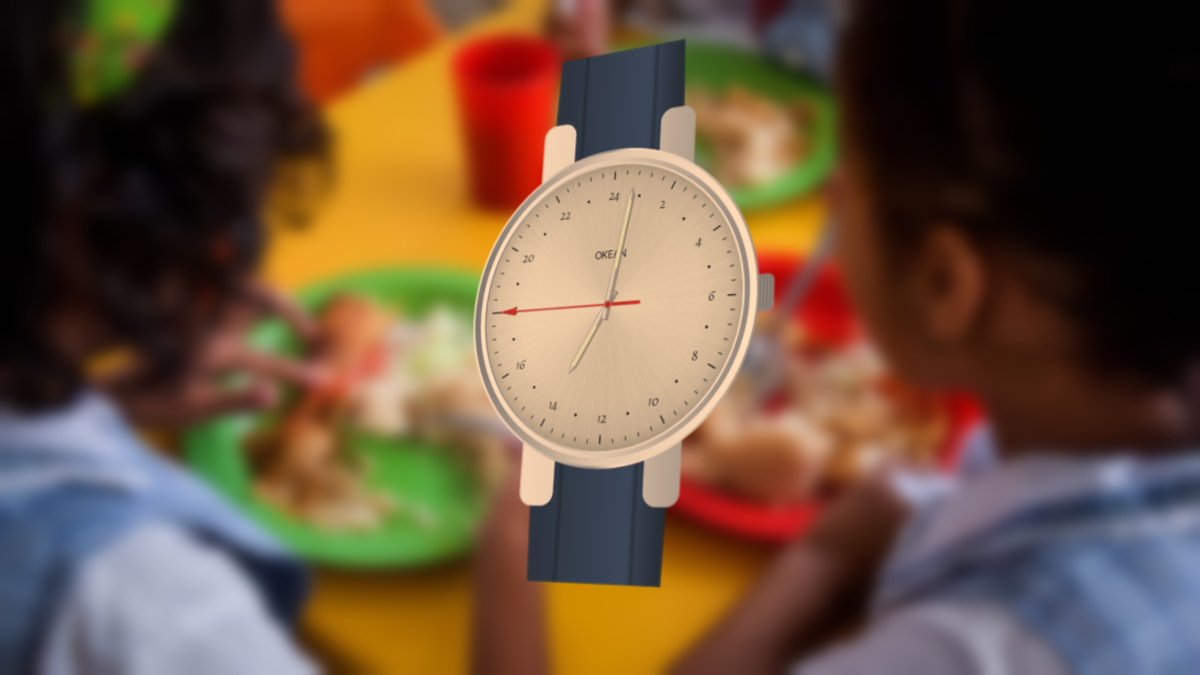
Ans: 14:01:45
